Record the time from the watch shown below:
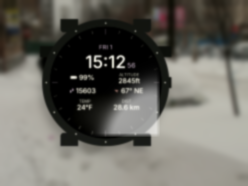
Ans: 15:12
